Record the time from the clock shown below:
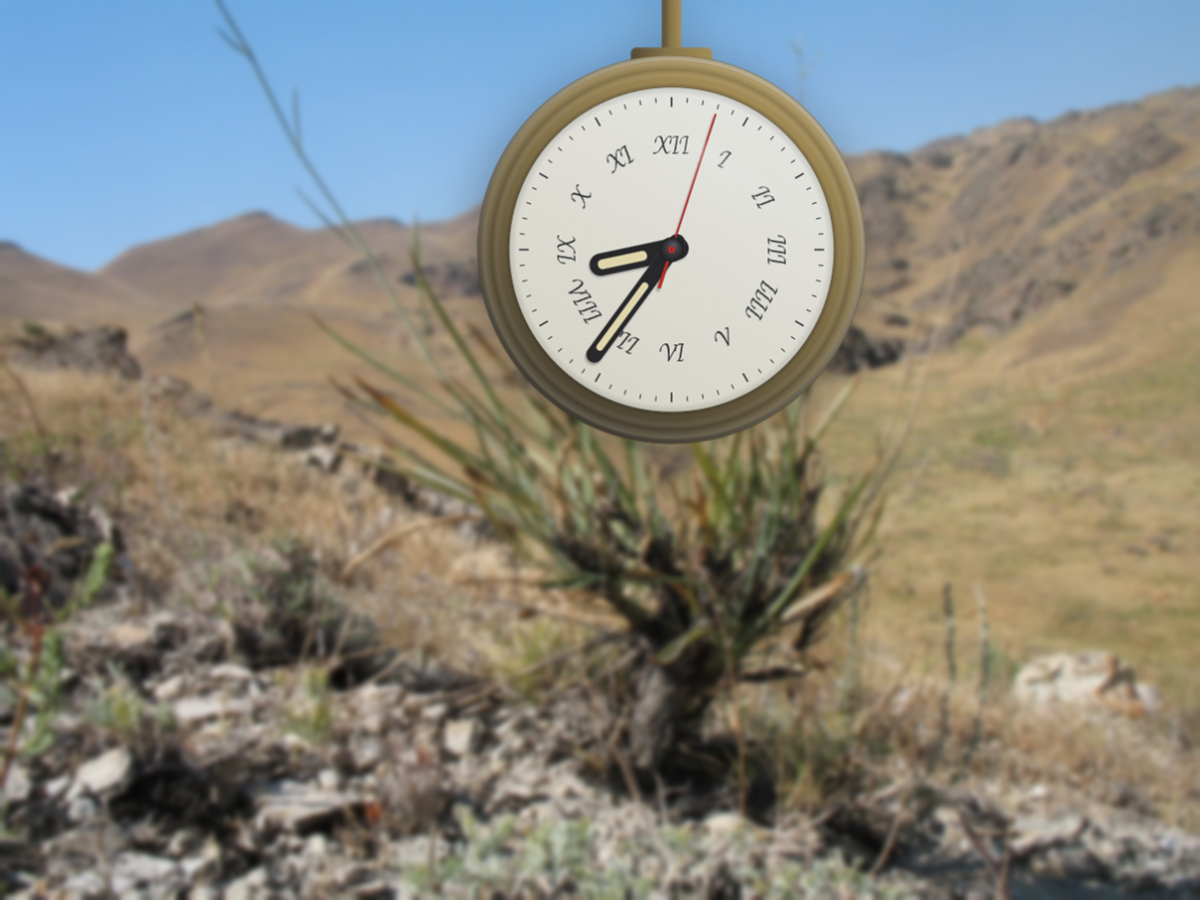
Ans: 8:36:03
